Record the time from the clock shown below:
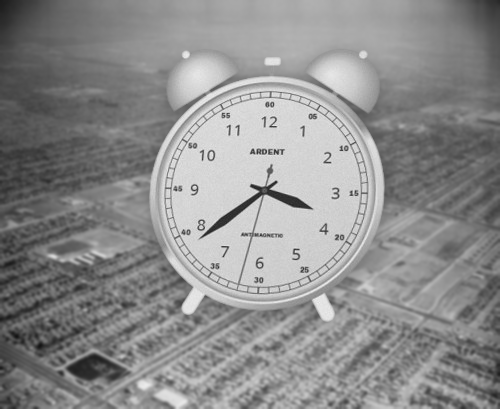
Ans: 3:38:32
